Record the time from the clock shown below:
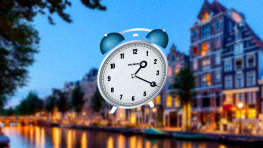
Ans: 1:20
